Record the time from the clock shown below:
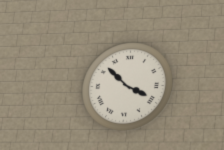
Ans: 3:52
